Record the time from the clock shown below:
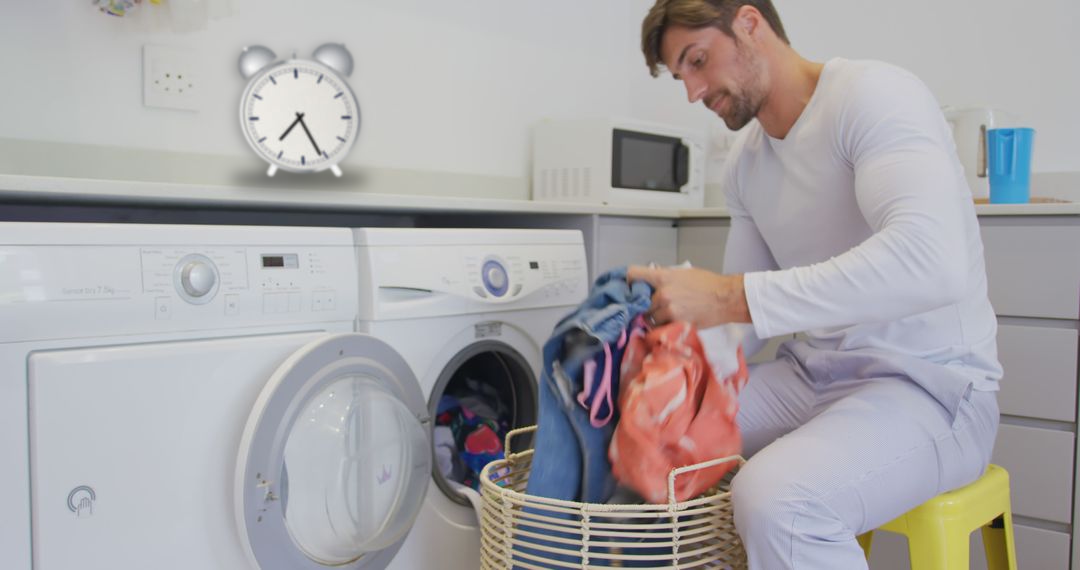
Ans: 7:26
